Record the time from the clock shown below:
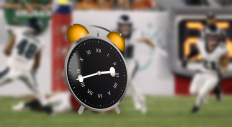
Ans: 2:42
